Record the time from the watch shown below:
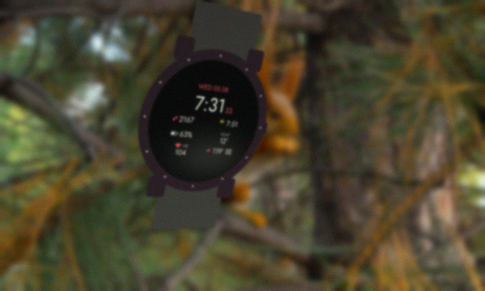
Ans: 7:31
